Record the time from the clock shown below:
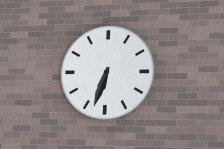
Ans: 6:33
